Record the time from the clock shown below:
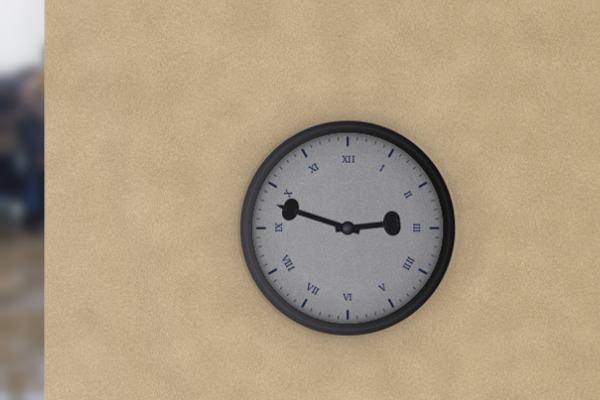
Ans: 2:48
